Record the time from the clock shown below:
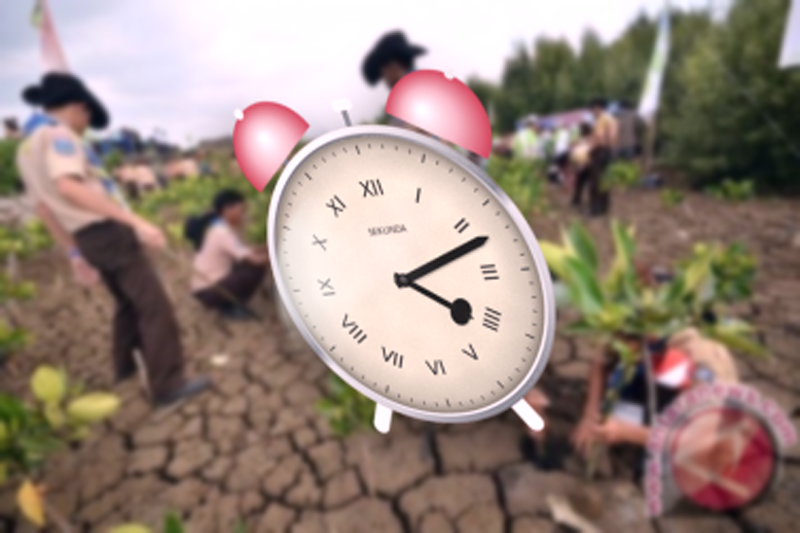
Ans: 4:12
